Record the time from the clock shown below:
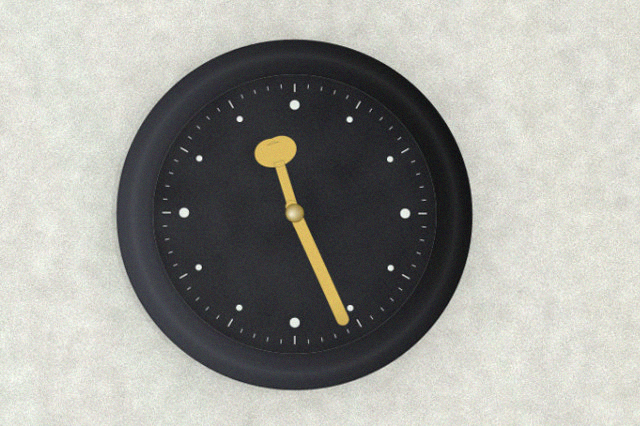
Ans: 11:26
